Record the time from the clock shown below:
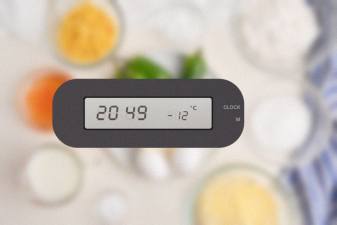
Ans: 20:49
